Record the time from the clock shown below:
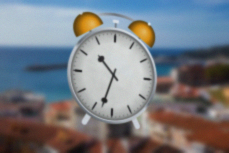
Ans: 10:33
